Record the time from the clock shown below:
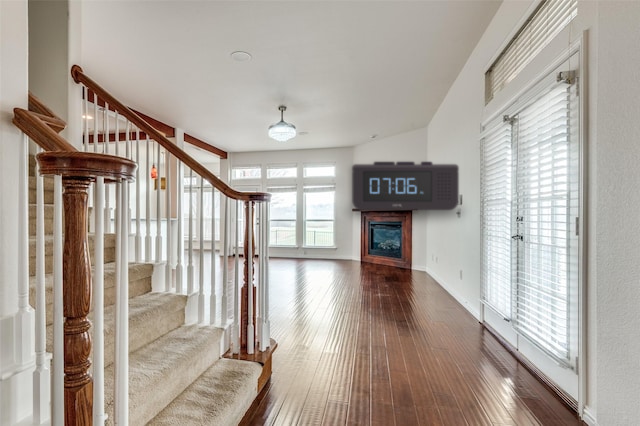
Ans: 7:06
